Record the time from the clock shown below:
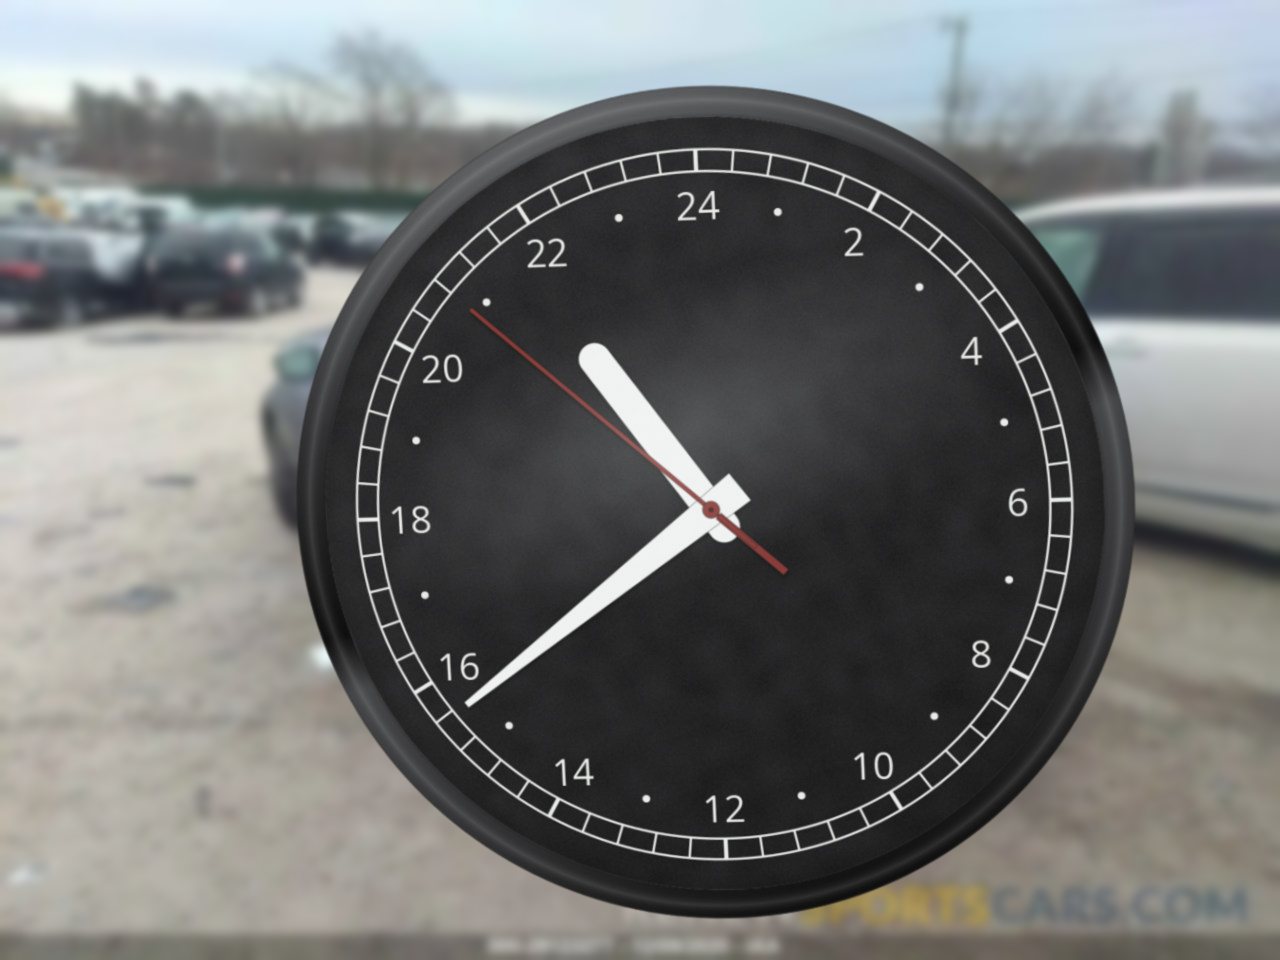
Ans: 21:38:52
